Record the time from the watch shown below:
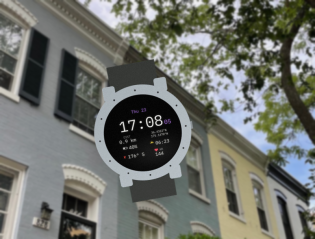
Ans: 17:08
